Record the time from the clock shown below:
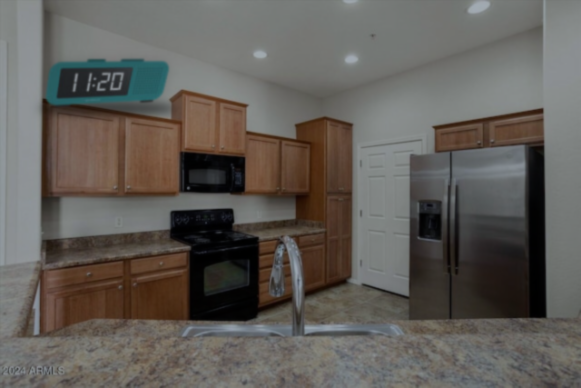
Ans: 11:20
